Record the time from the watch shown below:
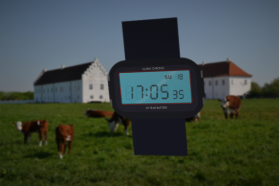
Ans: 17:05:35
